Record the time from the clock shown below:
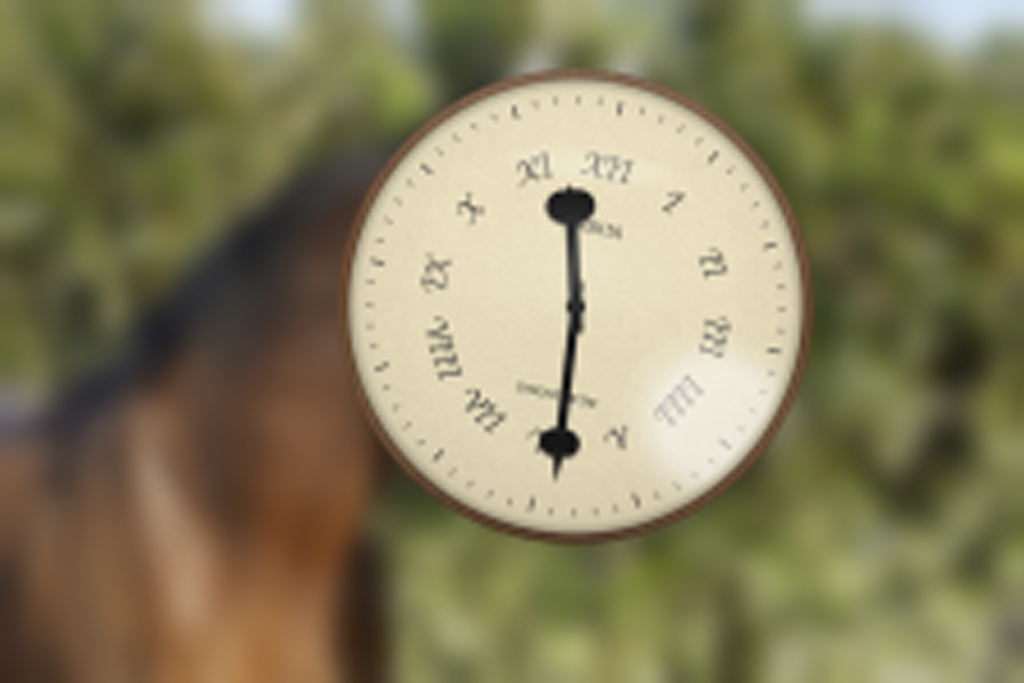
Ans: 11:29
